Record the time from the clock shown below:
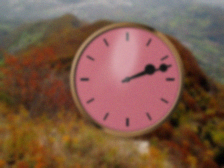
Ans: 2:12
